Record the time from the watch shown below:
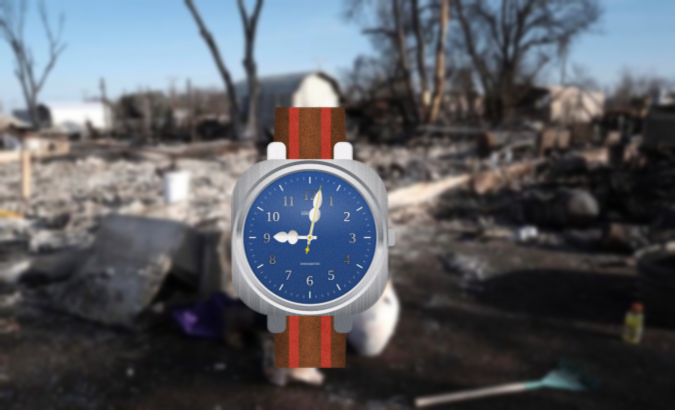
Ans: 9:02:02
